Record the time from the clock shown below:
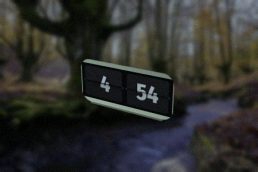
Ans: 4:54
